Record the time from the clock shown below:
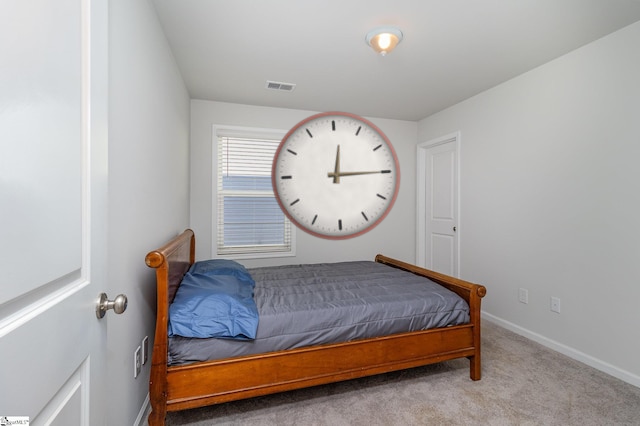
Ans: 12:15
